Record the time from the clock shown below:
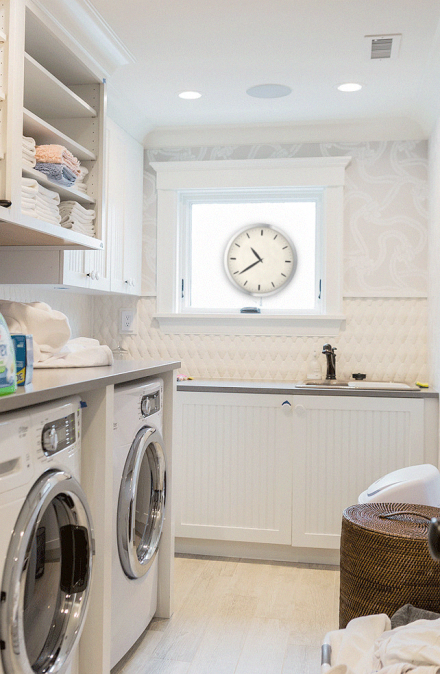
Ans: 10:39
